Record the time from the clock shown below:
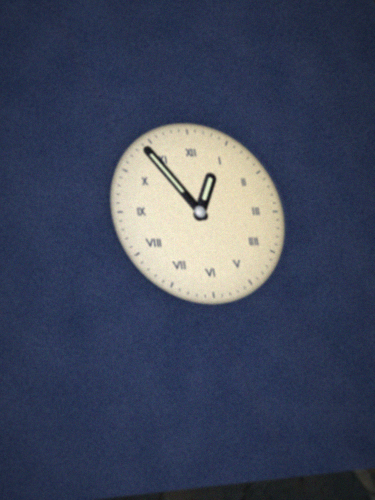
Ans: 12:54
